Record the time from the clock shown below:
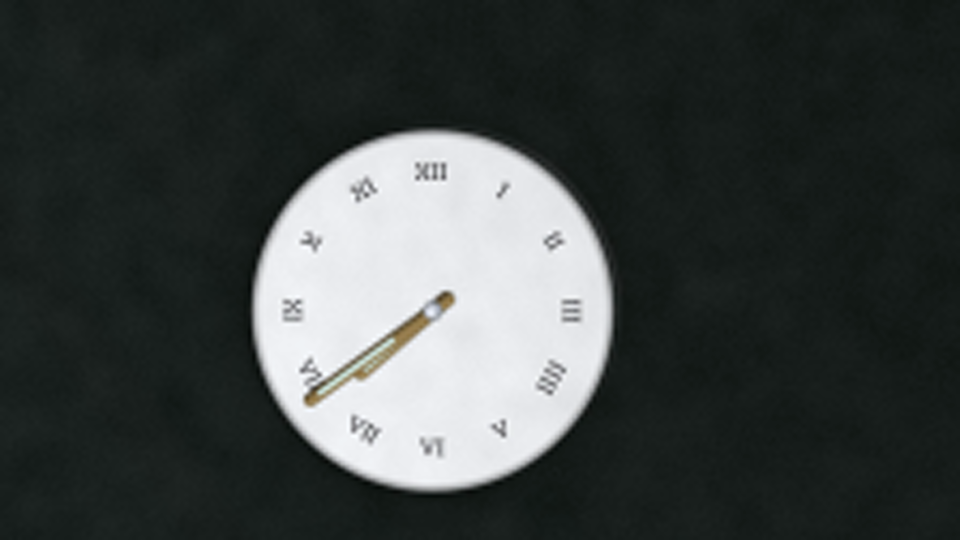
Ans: 7:39
